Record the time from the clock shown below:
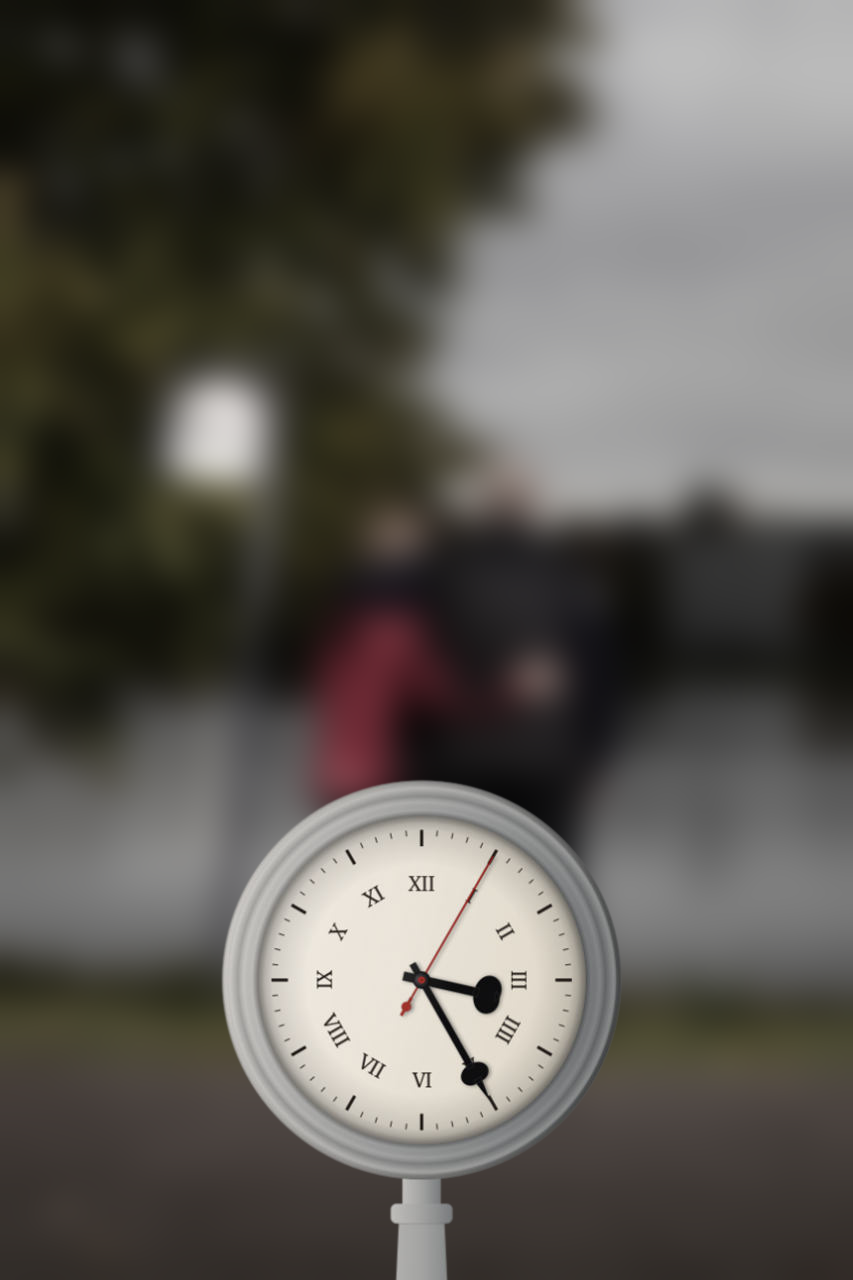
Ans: 3:25:05
